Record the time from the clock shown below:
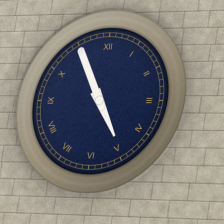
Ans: 4:55
